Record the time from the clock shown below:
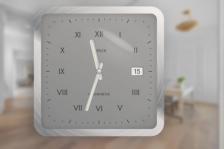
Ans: 11:33
